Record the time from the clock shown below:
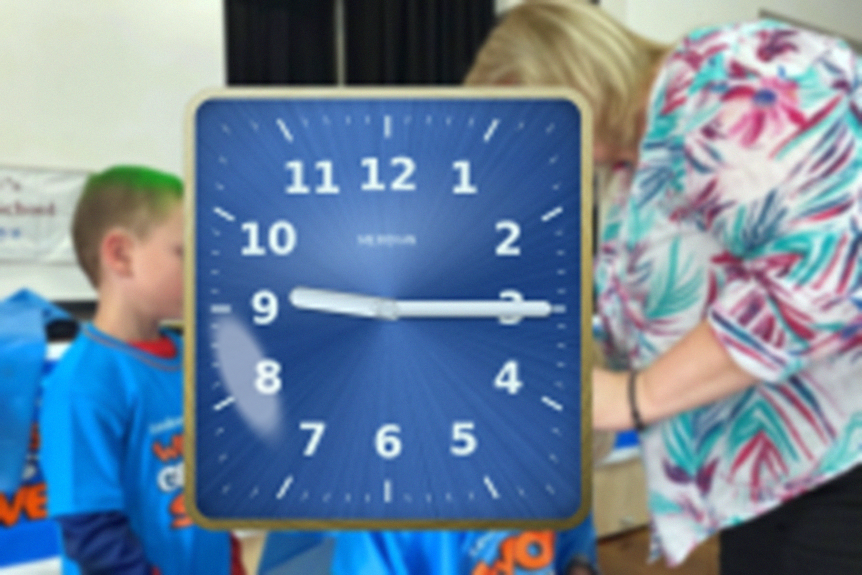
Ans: 9:15
